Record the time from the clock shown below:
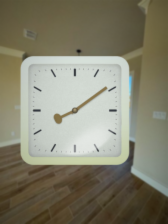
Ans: 8:09
